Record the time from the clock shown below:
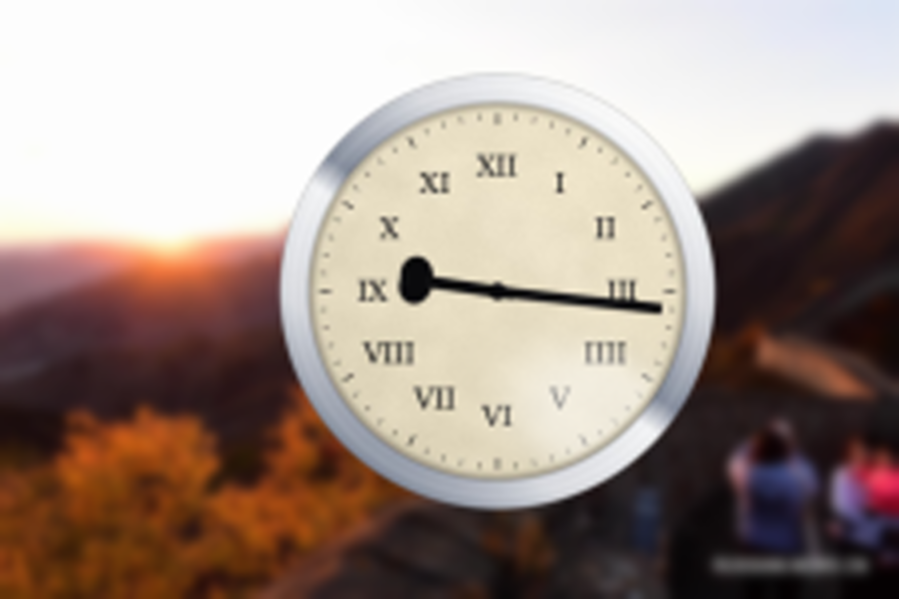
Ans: 9:16
